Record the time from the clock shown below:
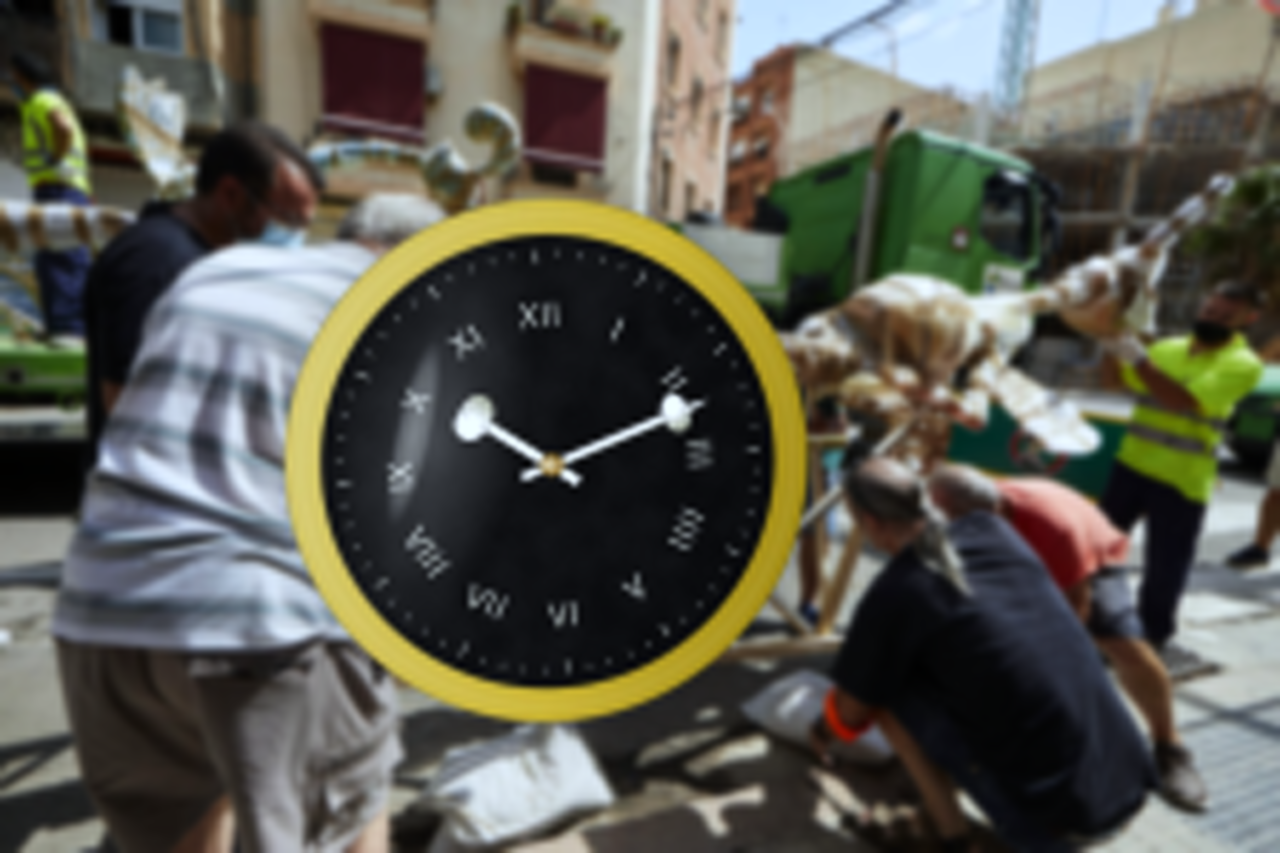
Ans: 10:12
